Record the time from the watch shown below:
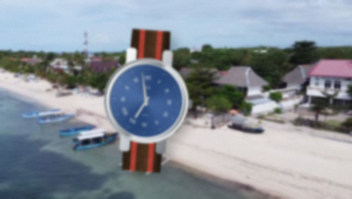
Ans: 6:58
